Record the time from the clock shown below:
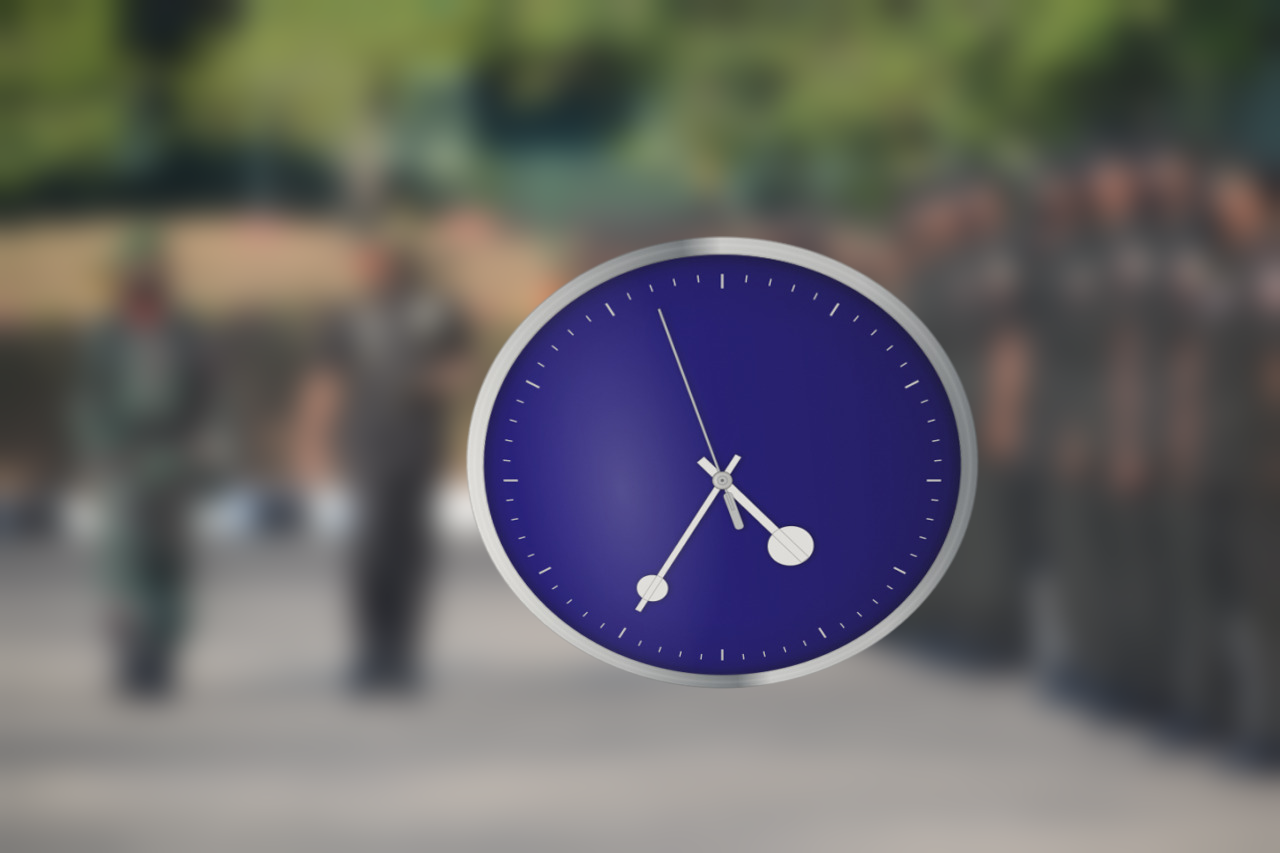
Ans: 4:34:57
